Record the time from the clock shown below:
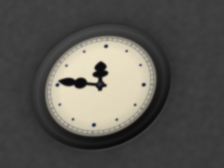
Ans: 11:46
